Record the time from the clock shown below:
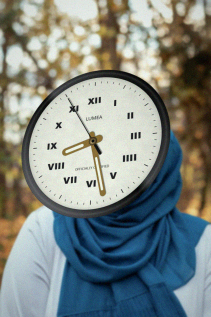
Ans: 8:27:55
